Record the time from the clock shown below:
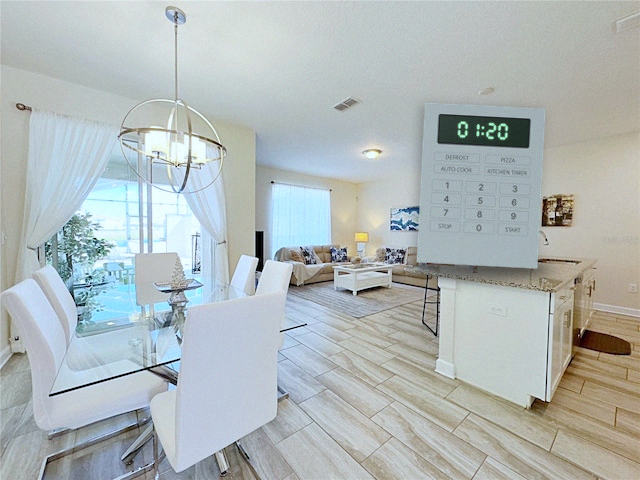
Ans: 1:20
